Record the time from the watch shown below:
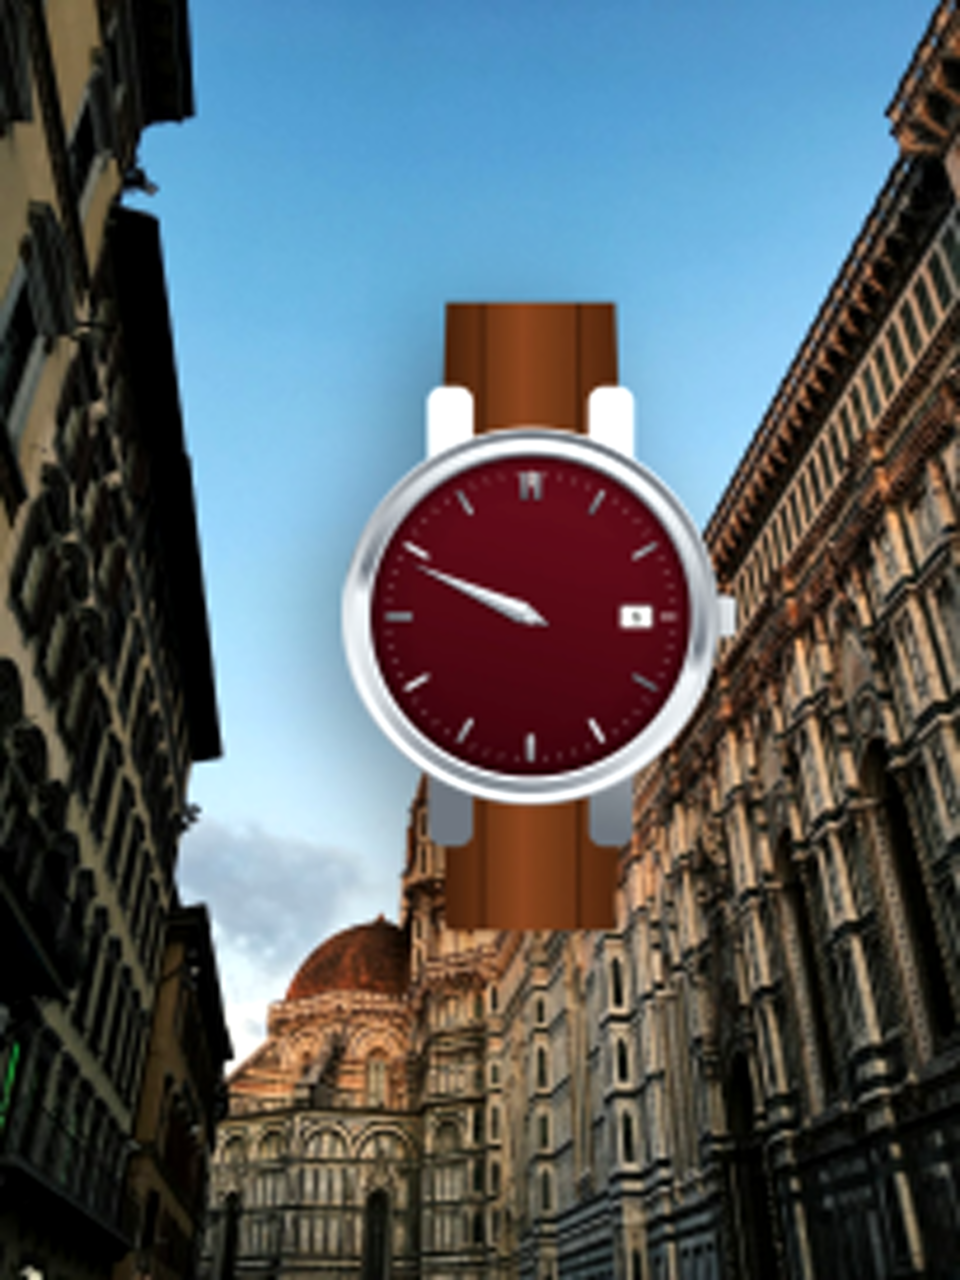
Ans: 9:49
